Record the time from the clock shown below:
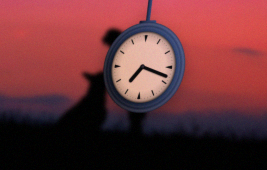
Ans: 7:18
